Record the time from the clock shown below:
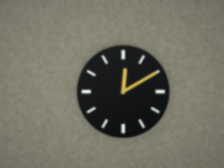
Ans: 12:10
